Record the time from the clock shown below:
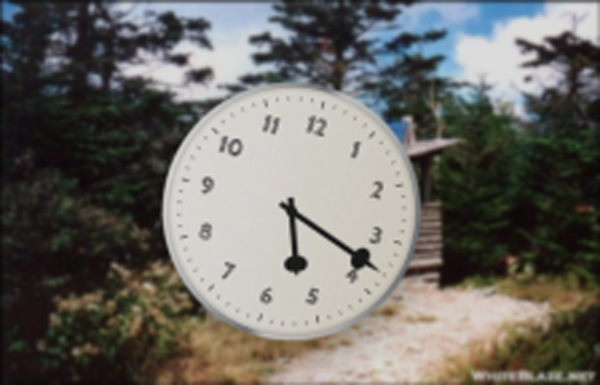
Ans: 5:18
